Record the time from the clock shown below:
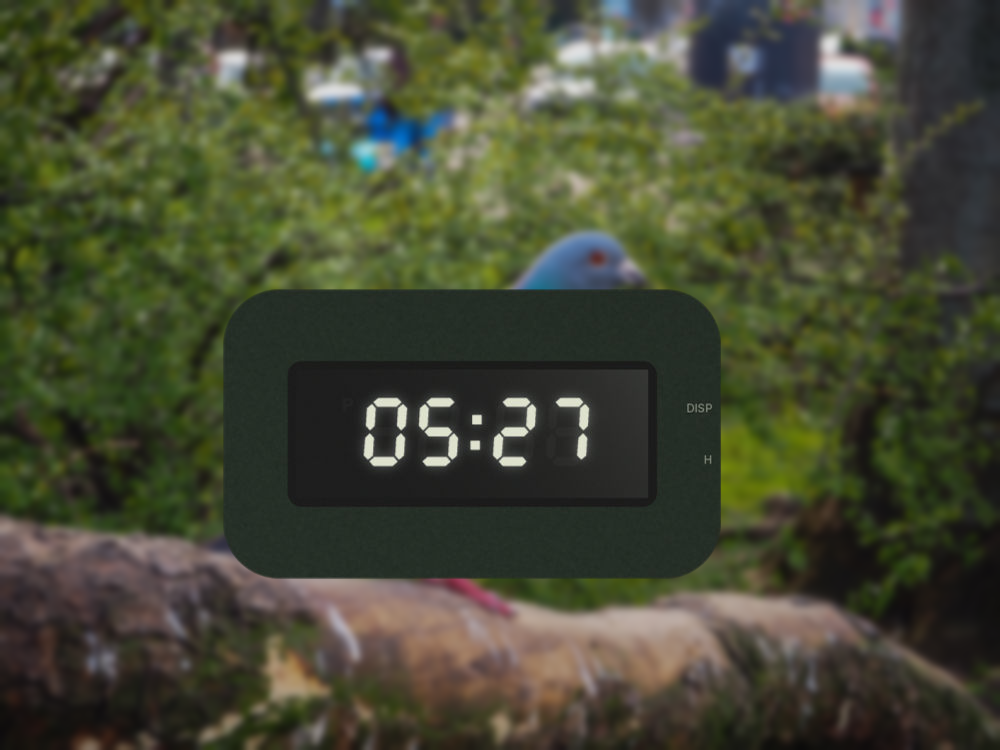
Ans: 5:27
